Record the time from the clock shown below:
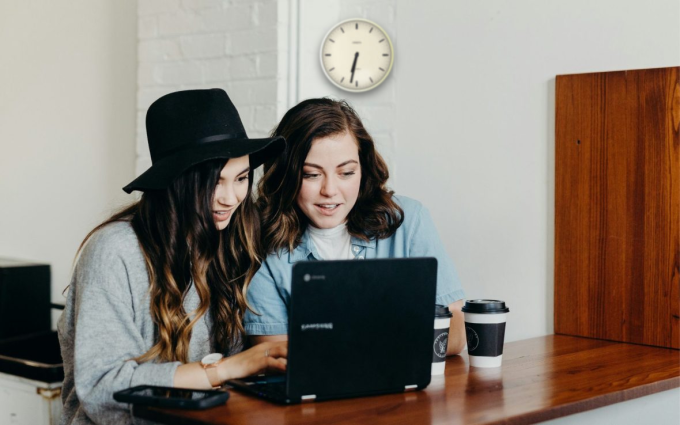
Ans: 6:32
